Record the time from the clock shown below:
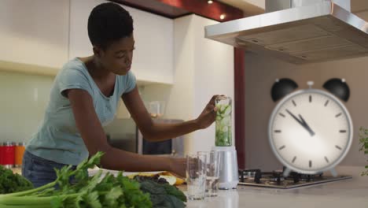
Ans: 10:52
